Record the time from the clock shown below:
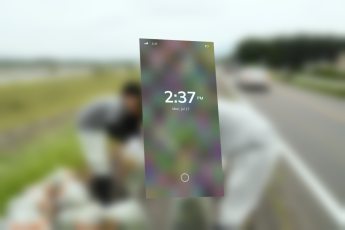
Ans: 2:37
